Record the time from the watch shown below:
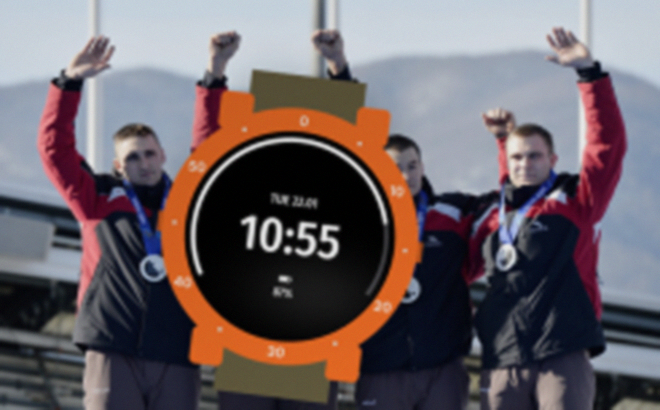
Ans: 10:55
